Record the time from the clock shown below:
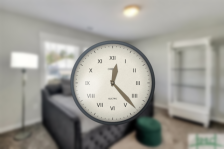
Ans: 12:23
